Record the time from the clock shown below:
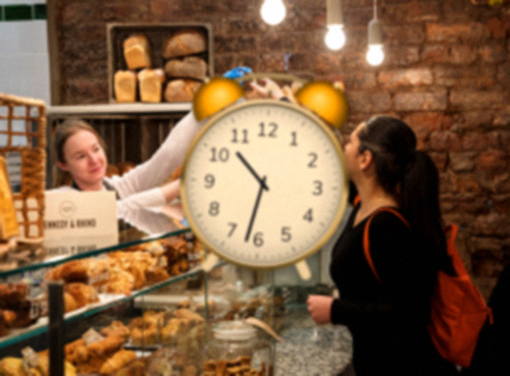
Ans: 10:32
